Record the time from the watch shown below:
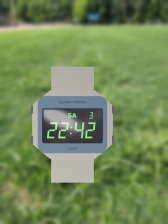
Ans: 22:42
